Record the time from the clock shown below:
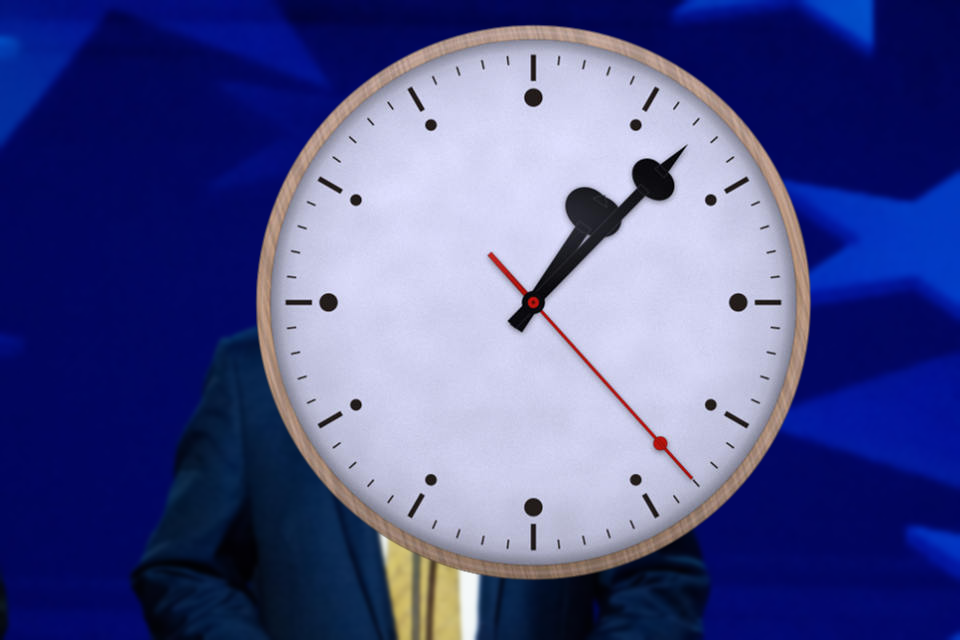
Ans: 1:07:23
